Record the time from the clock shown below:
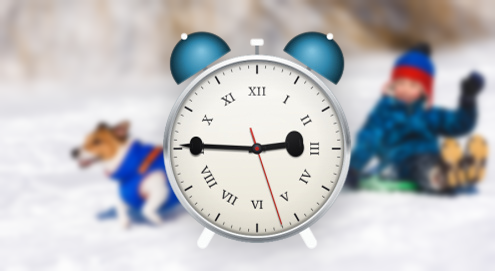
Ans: 2:45:27
